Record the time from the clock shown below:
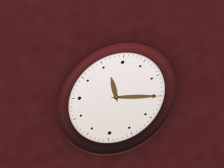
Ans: 11:15
